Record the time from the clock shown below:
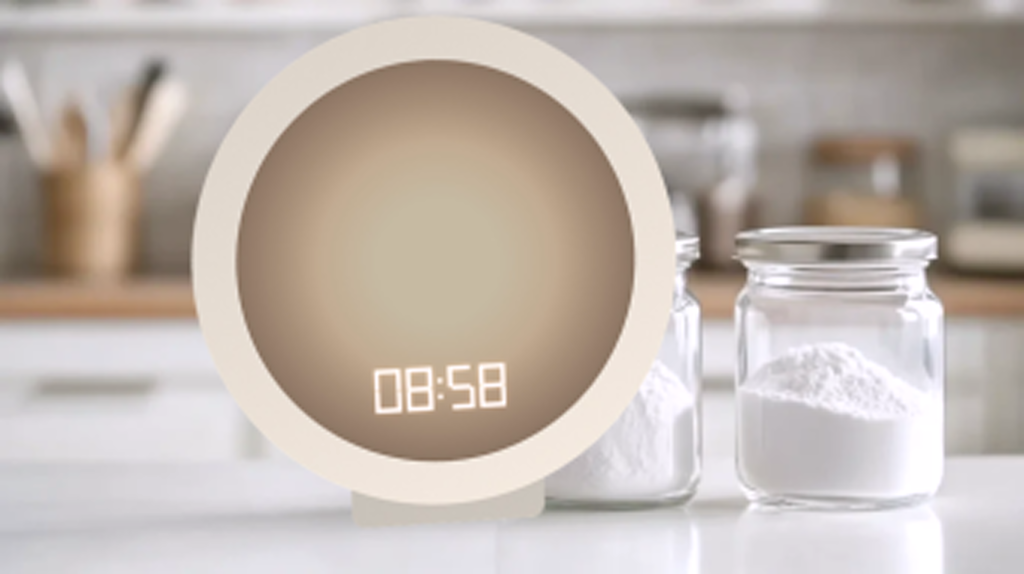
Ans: 8:58
